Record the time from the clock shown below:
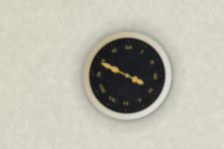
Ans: 3:49
